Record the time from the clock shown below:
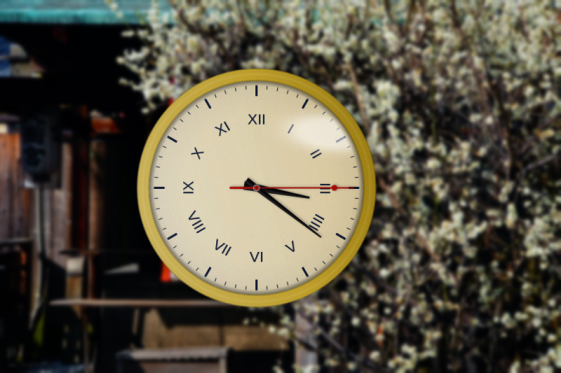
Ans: 3:21:15
